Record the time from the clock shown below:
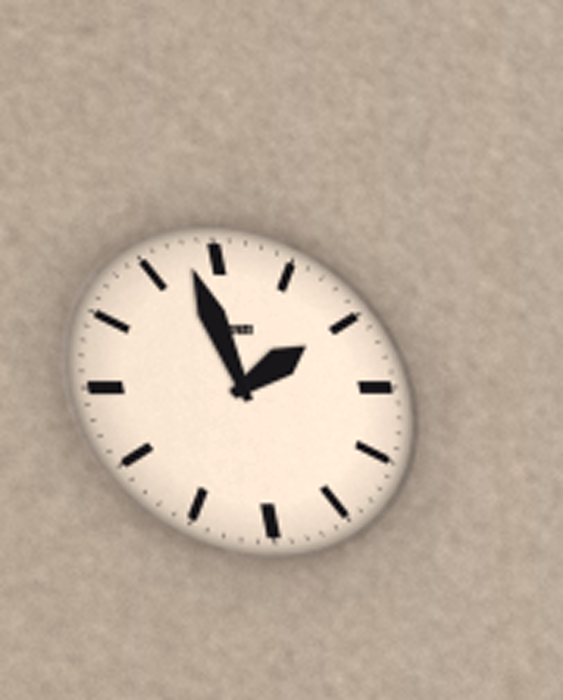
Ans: 1:58
